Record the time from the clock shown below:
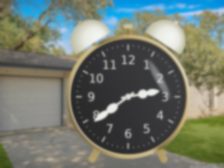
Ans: 2:39
